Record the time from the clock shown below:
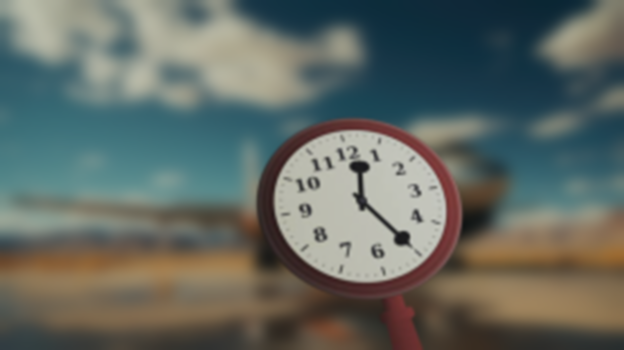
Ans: 12:25
